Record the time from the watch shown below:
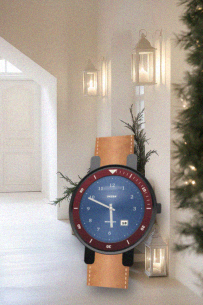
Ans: 5:49
